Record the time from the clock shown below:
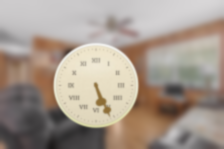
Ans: 5:26
